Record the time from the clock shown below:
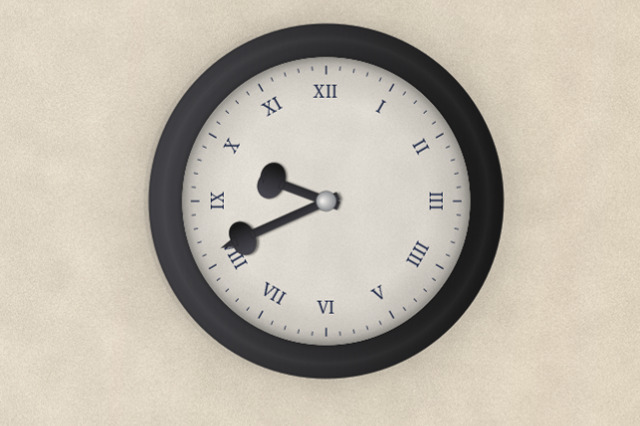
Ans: 9:41
